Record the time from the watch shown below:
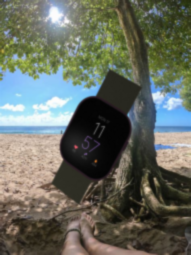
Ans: 11:57
